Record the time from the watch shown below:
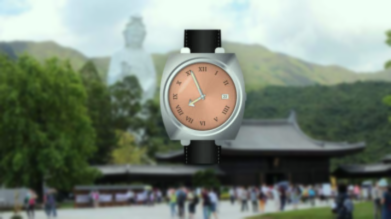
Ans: 7:56
